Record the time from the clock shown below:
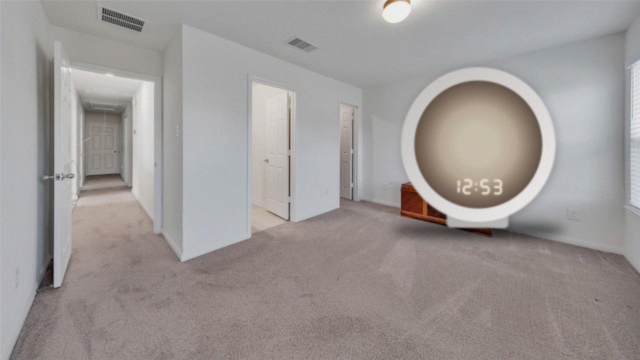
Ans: 12:53
